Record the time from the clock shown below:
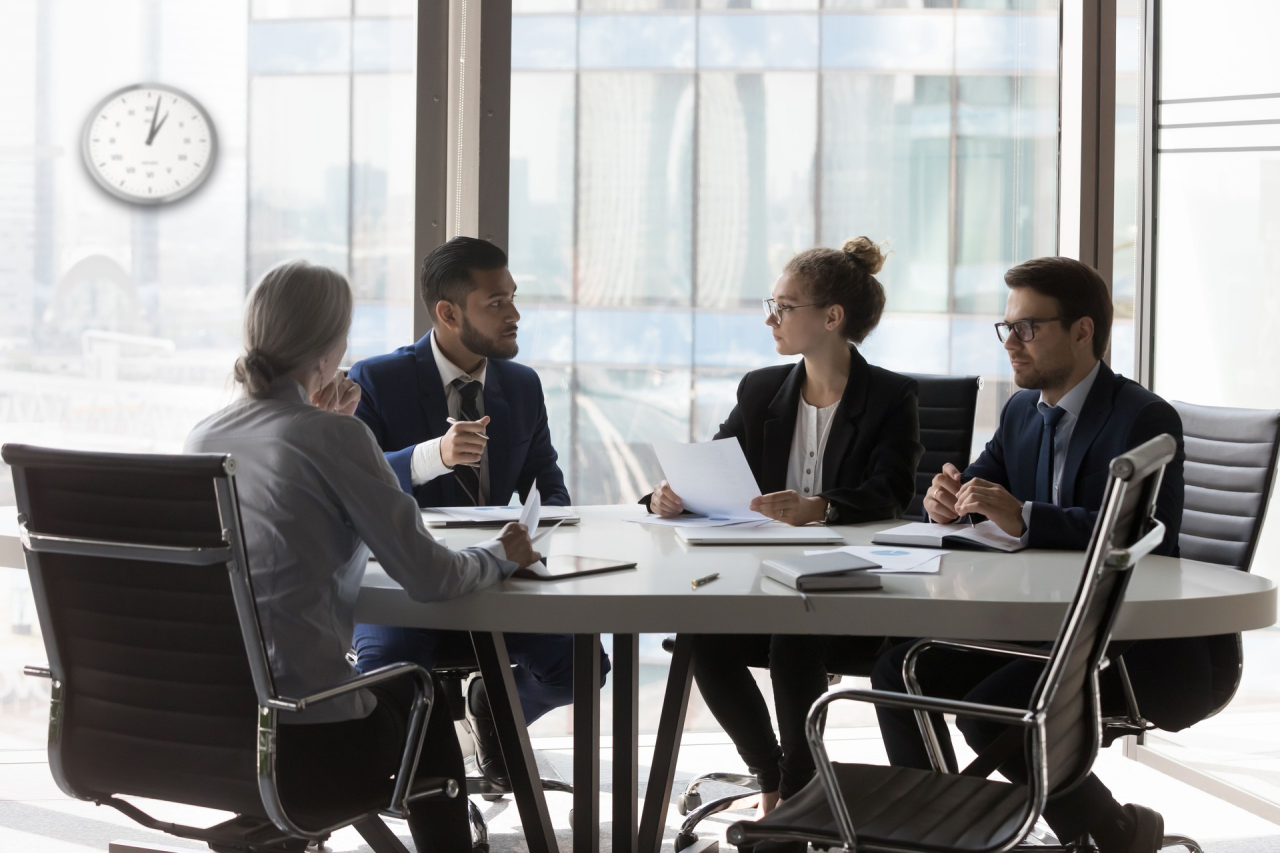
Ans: 1:02
